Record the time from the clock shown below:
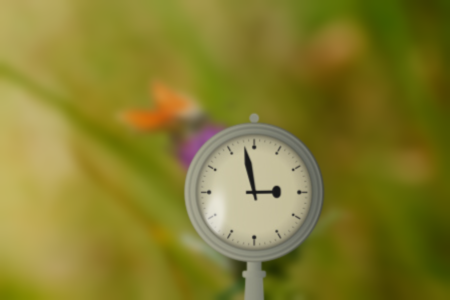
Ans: 2:58
